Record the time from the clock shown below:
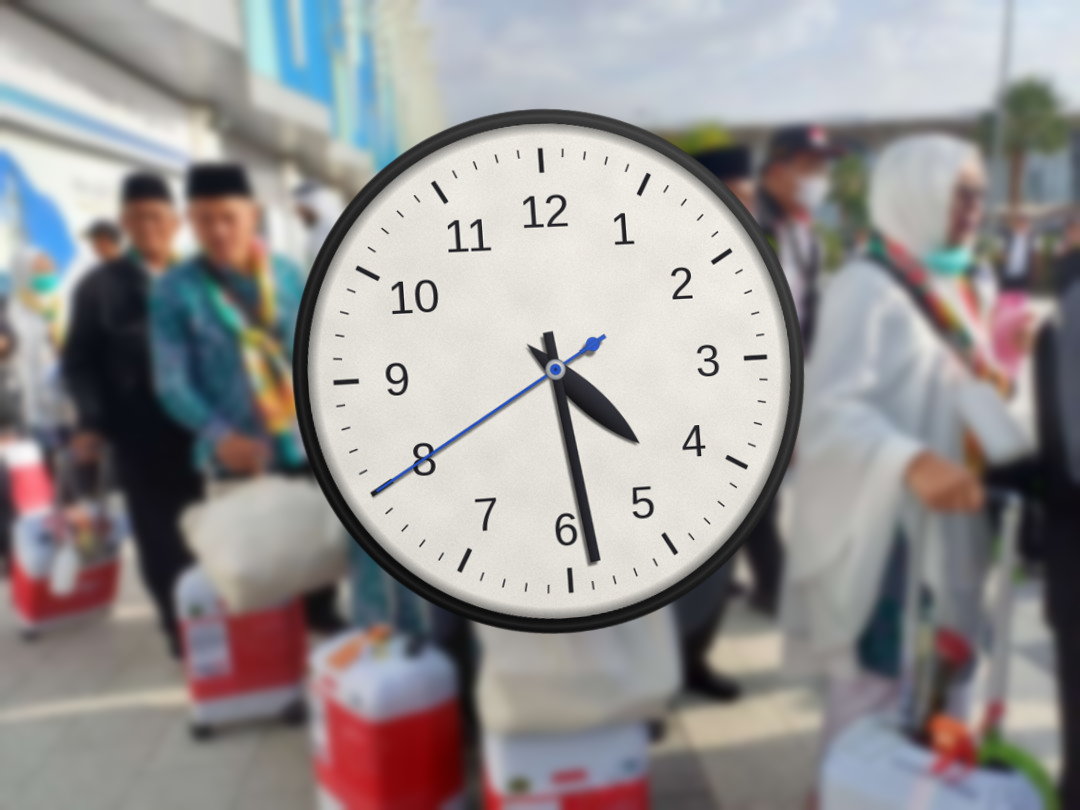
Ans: 4:28:40
